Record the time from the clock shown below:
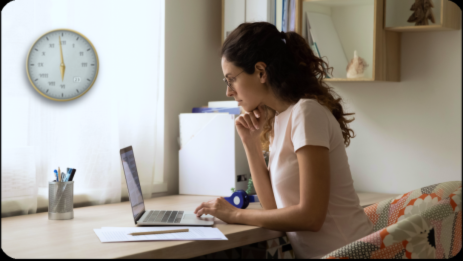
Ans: 5:59
